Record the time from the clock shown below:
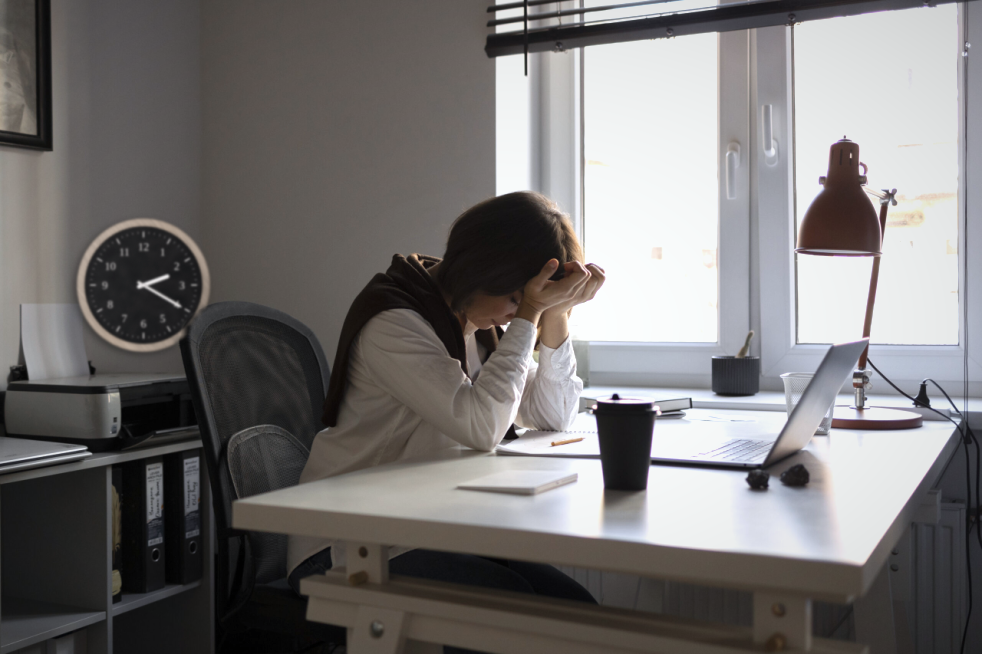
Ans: 2:20
